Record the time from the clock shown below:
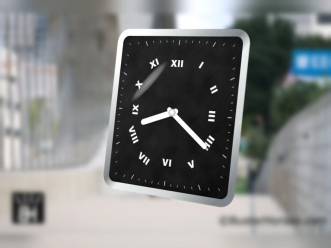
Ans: 8:21
